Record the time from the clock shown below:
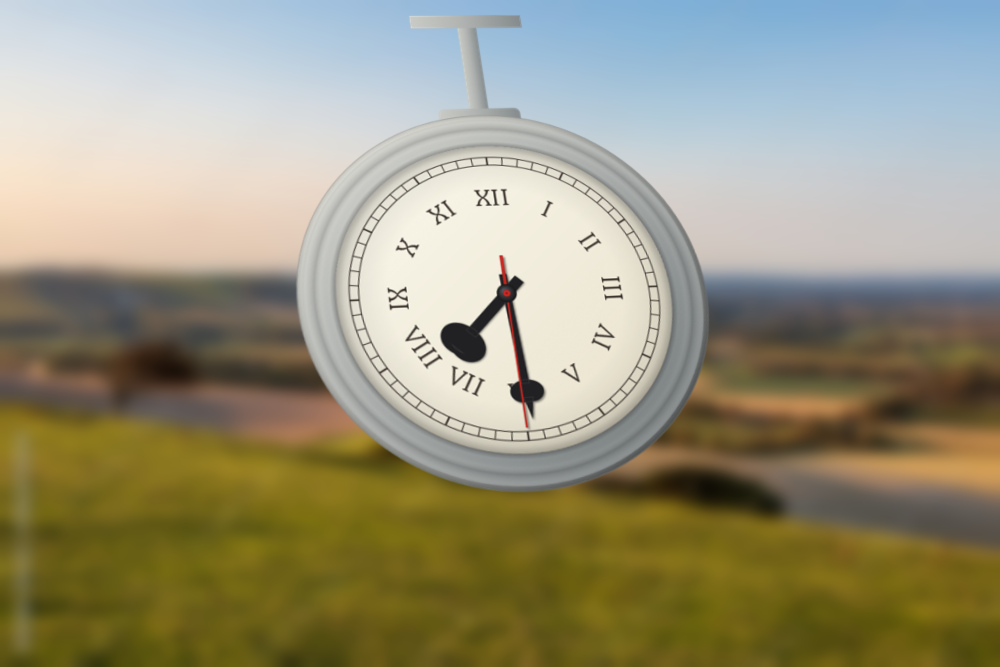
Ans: 7:29:30
